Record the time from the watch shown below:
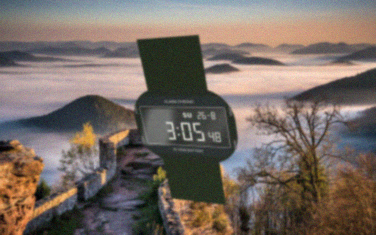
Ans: 3:05
